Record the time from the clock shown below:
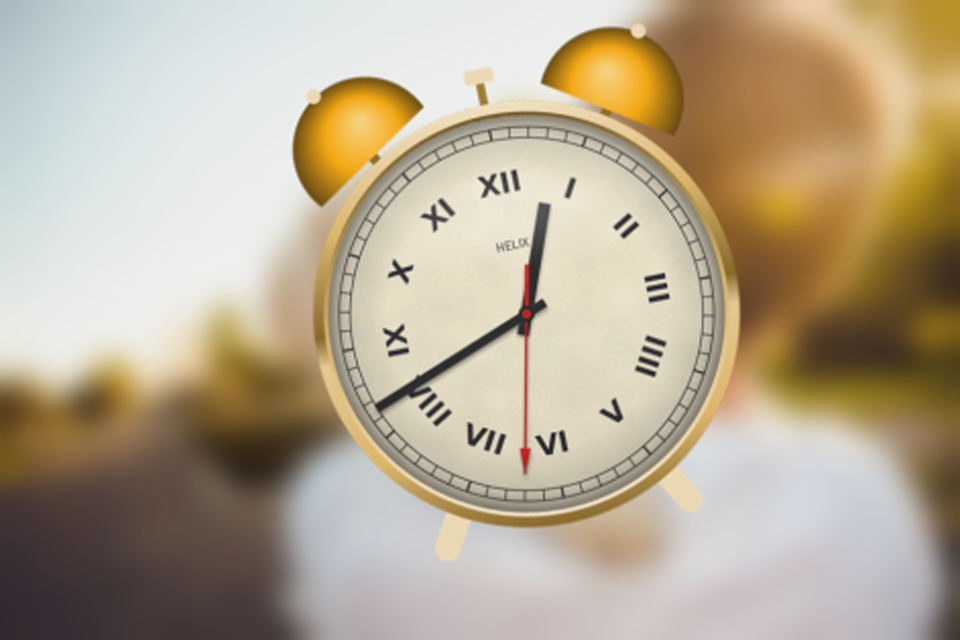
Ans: 12:41:32
